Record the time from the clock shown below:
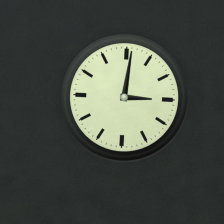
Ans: 3:01
